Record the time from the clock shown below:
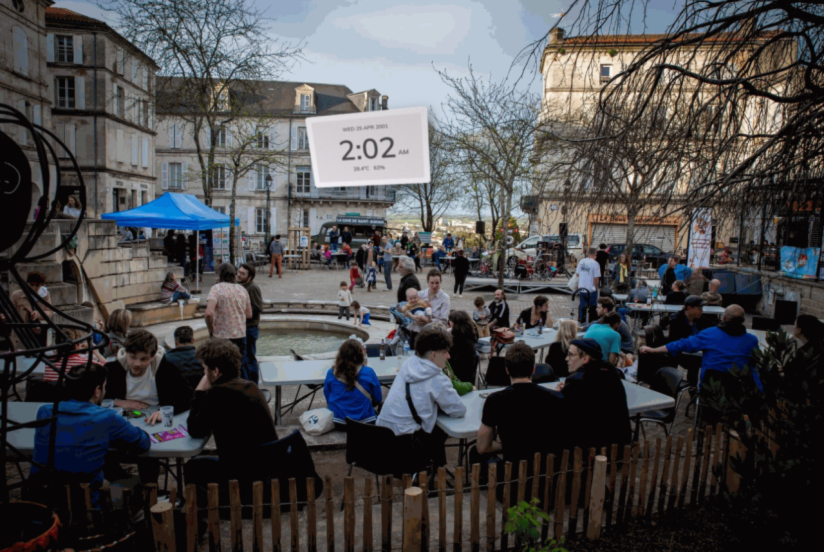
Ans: 2:02
